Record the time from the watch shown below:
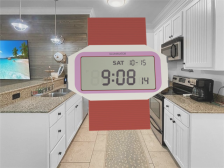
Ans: 9:08:14
